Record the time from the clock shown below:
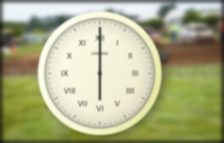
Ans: 6:00
